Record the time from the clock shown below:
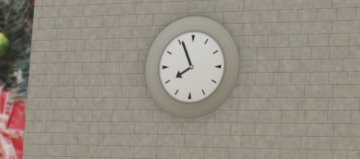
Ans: 7:56
